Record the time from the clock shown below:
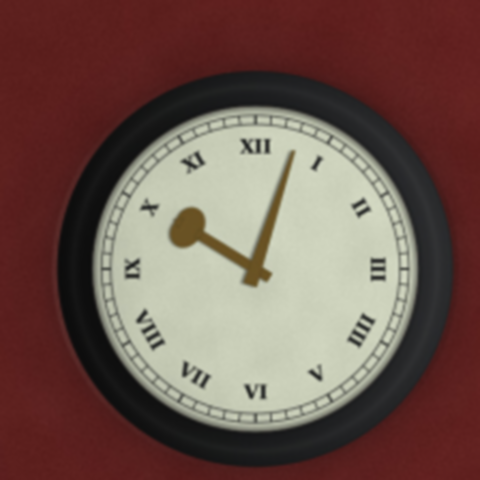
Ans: 10:03
